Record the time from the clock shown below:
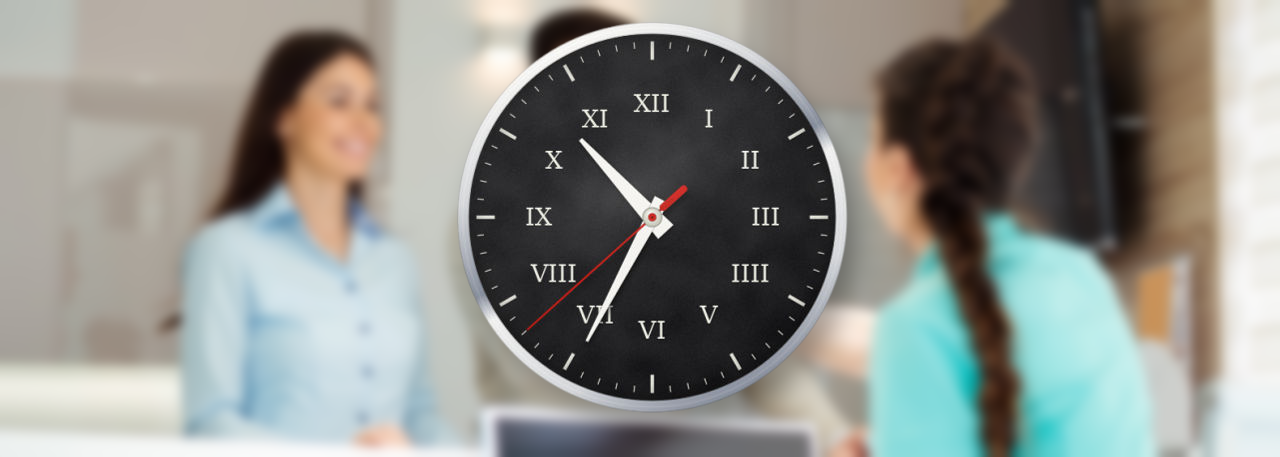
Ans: 10:34:38
